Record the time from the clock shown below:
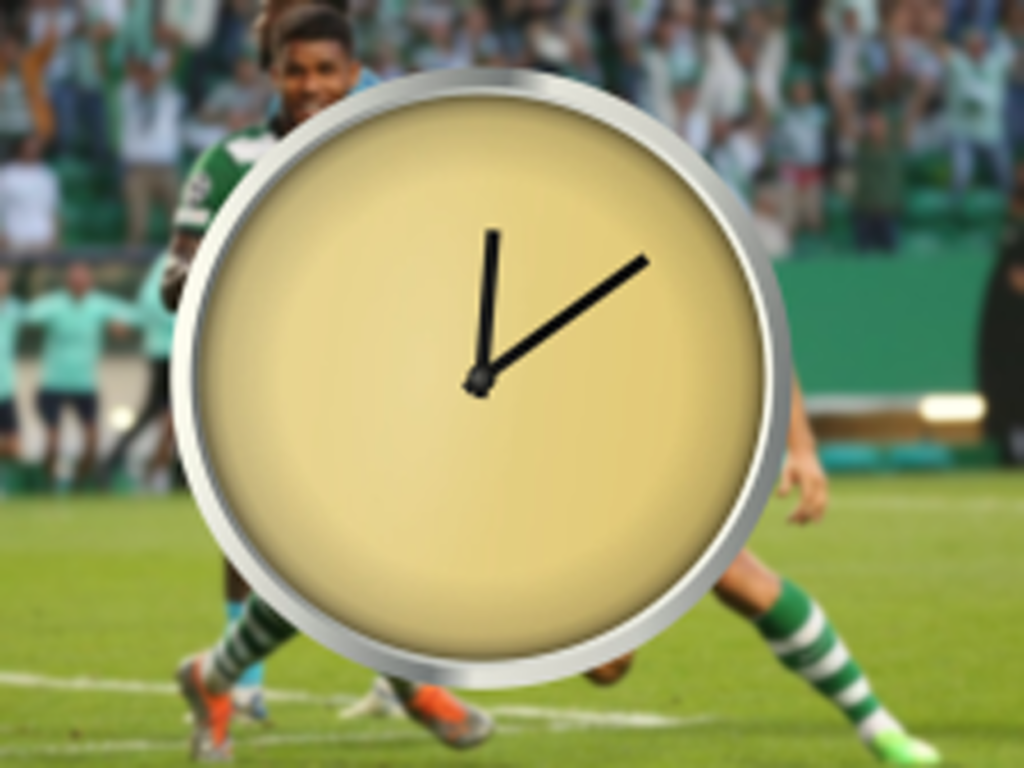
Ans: 12:09
